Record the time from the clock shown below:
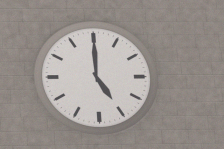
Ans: 5:00
